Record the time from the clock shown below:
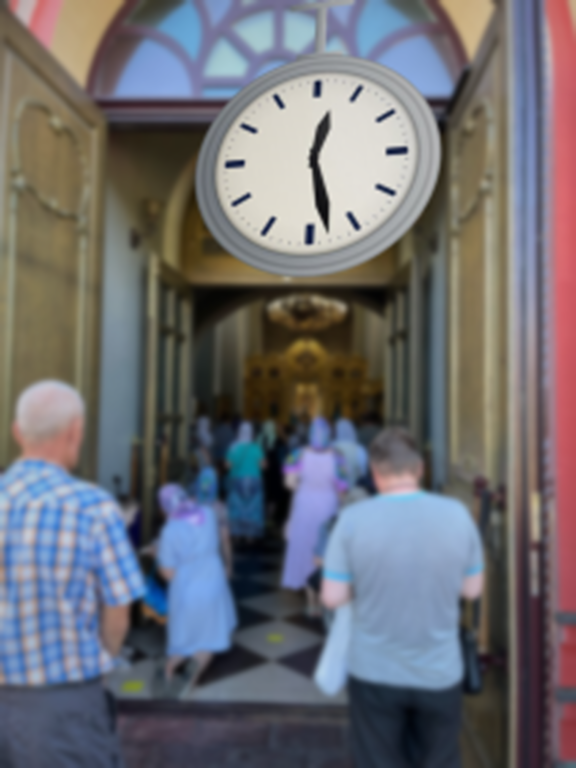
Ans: 12:28
